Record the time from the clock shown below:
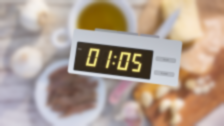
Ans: 1:05
